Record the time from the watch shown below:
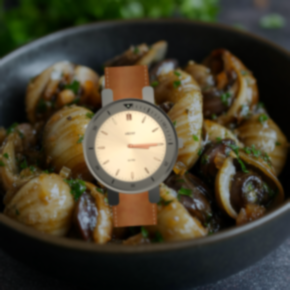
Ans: 3:15
